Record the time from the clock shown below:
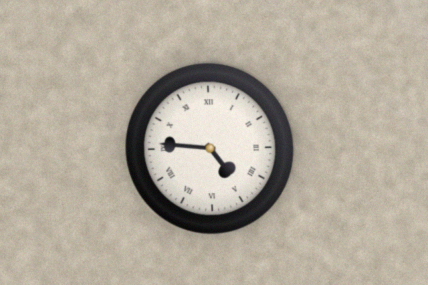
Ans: 4:46
